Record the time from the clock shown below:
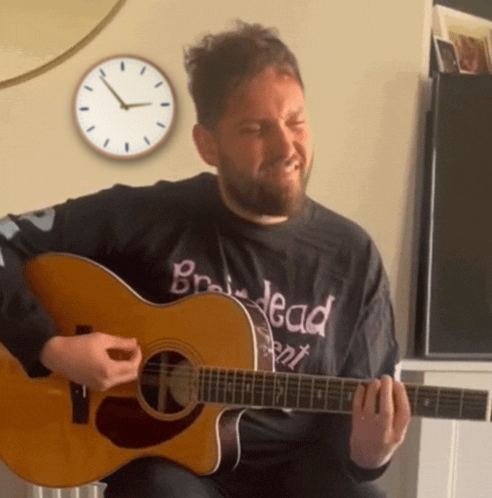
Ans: 2:54
